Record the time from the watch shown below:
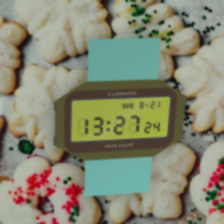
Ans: 13:27:24
